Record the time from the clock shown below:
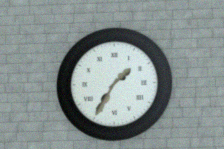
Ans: 1:35
